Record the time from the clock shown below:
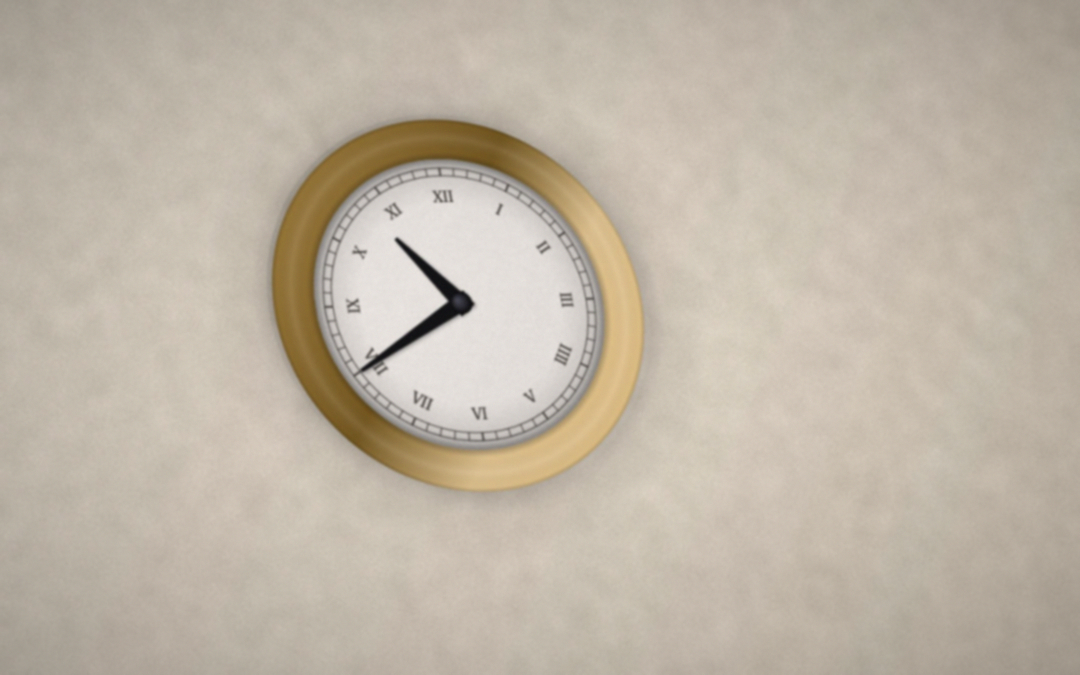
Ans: 10:40
